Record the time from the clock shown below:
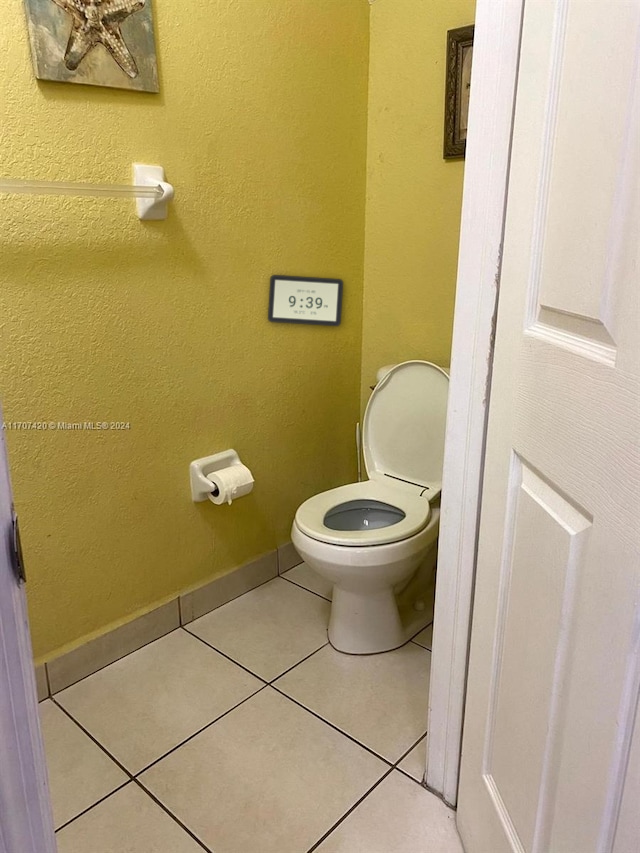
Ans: 9:39
